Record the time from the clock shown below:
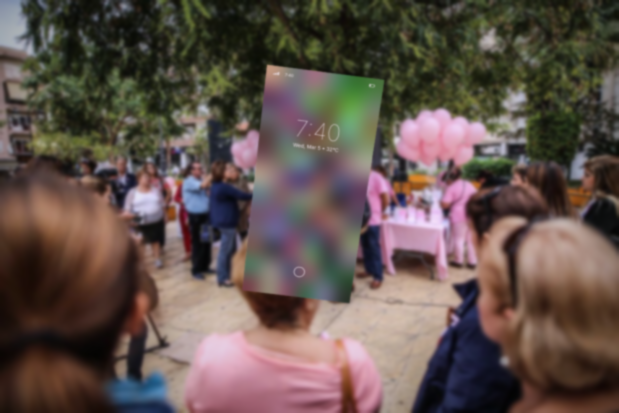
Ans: 7:40
